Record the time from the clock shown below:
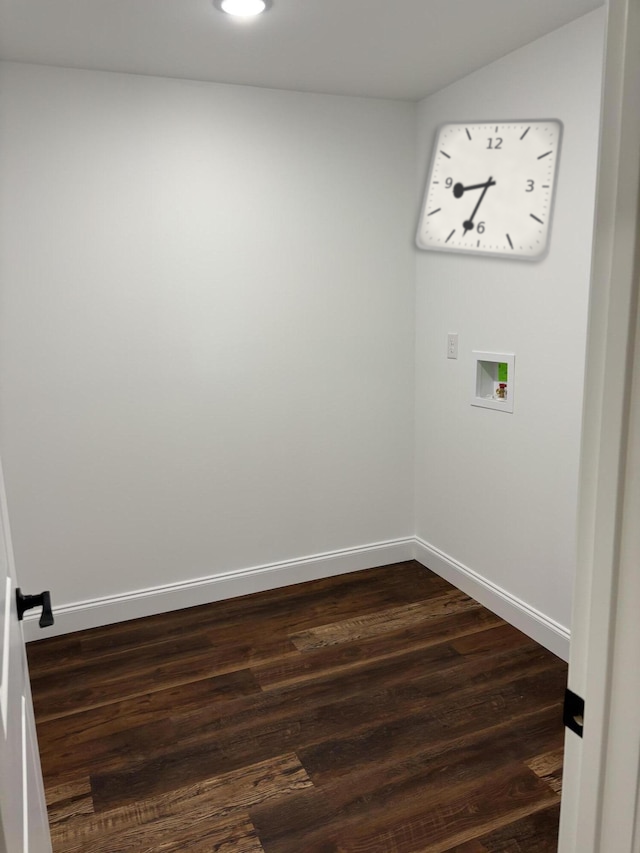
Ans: 8:33
